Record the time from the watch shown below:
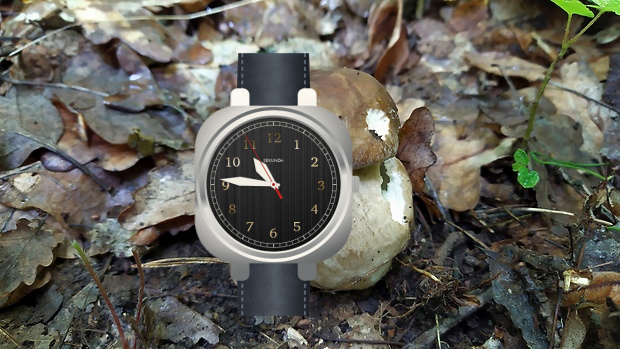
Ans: 10:45:55
